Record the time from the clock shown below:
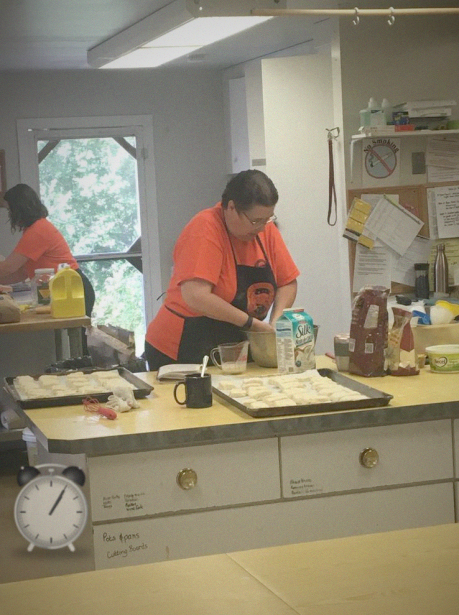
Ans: 1:05
